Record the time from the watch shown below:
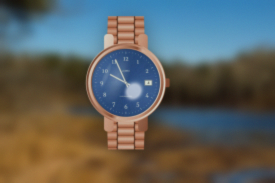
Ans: 9:56
